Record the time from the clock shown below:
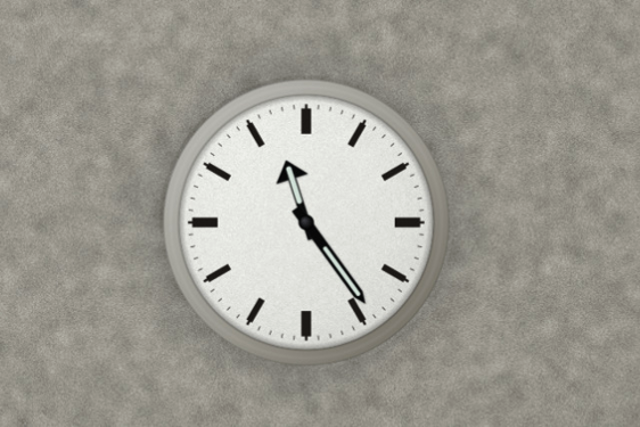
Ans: 11:24
